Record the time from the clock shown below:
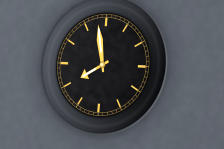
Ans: 7:58
